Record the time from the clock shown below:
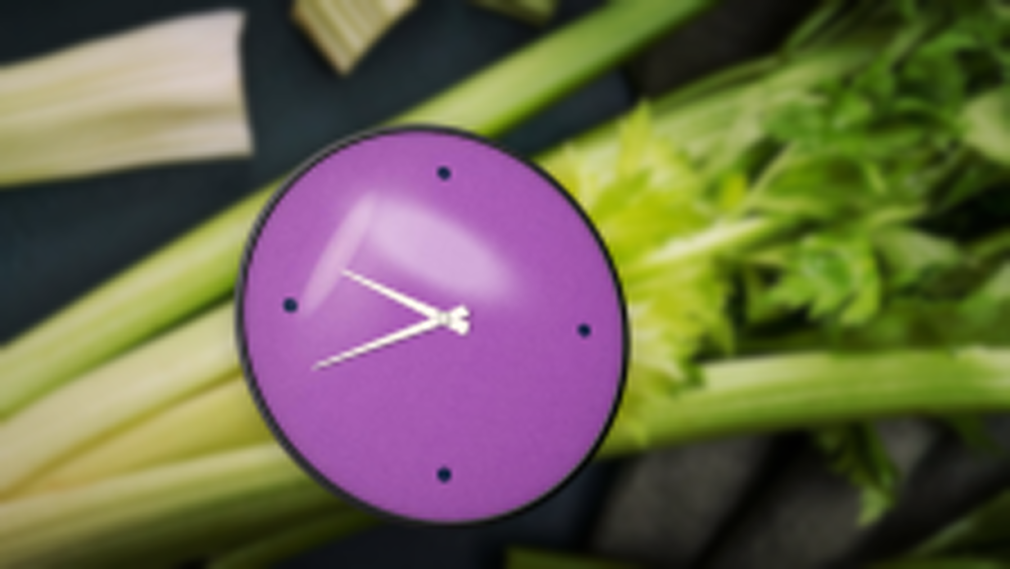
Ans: 9:41
